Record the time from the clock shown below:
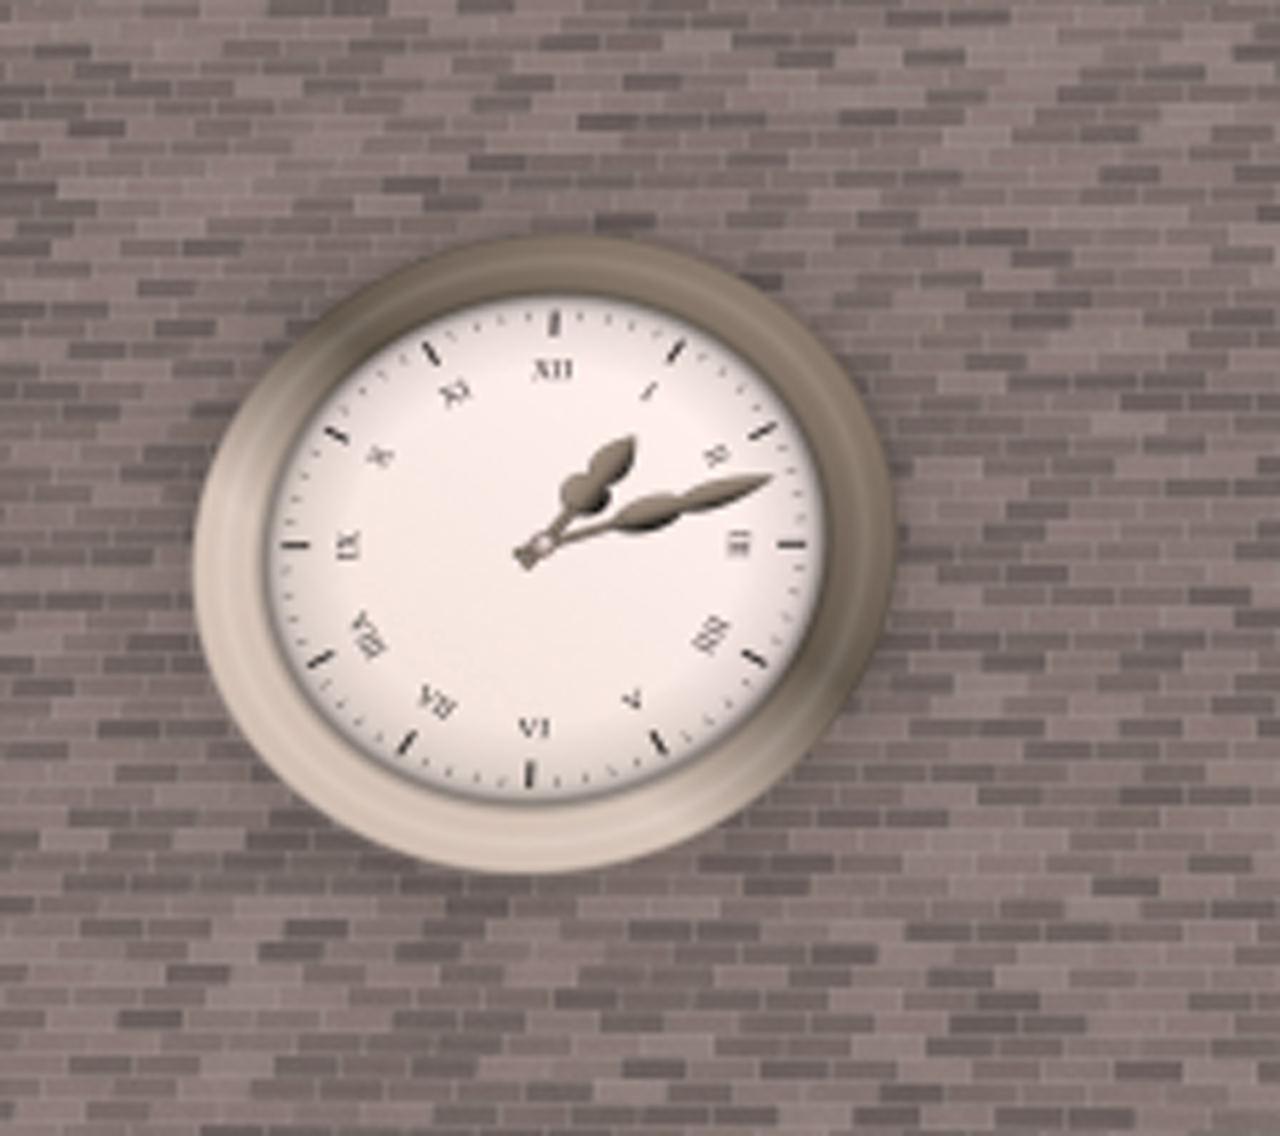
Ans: 1:12
